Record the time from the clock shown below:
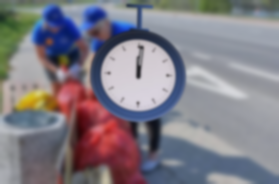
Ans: 12:01
